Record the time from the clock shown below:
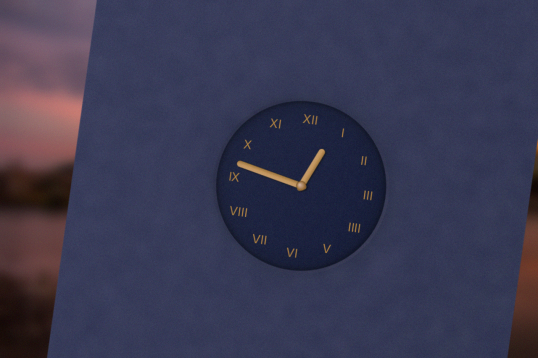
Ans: 12:47
